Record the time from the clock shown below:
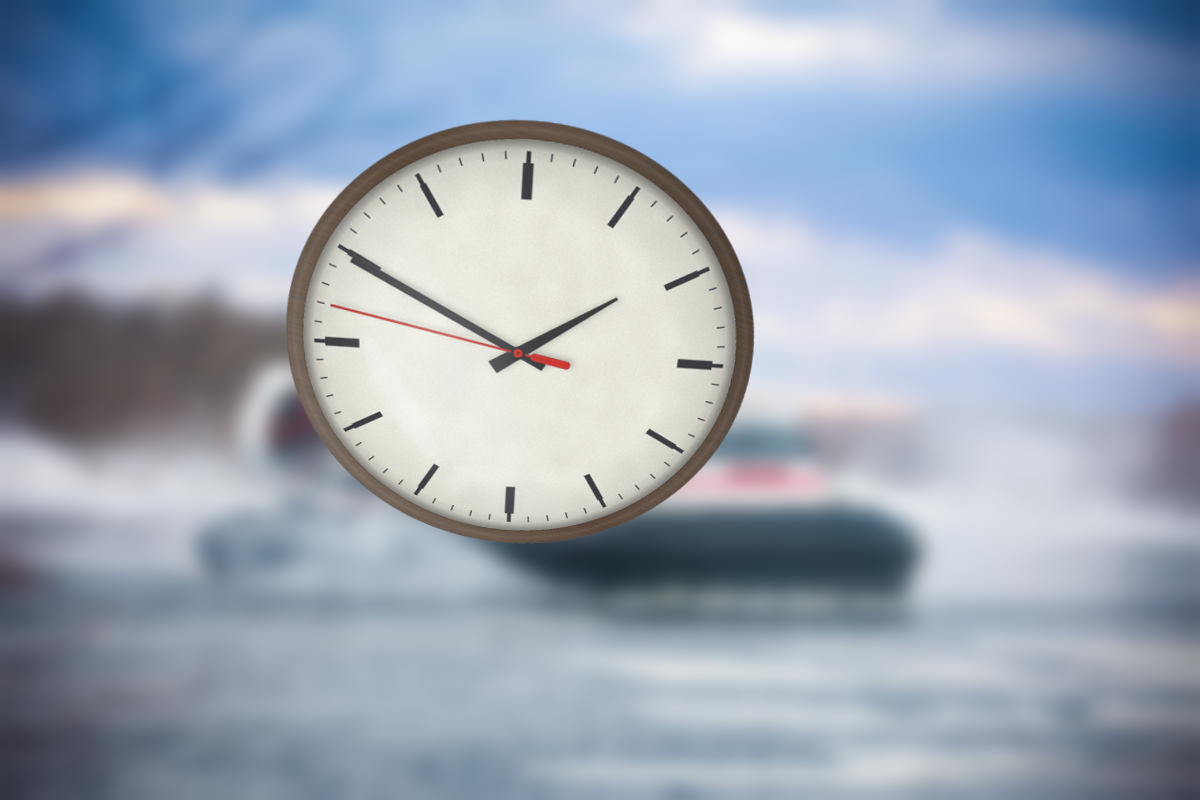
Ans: 1:49:47
